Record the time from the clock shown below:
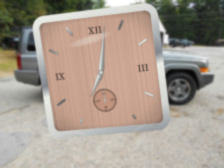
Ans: 7:02
